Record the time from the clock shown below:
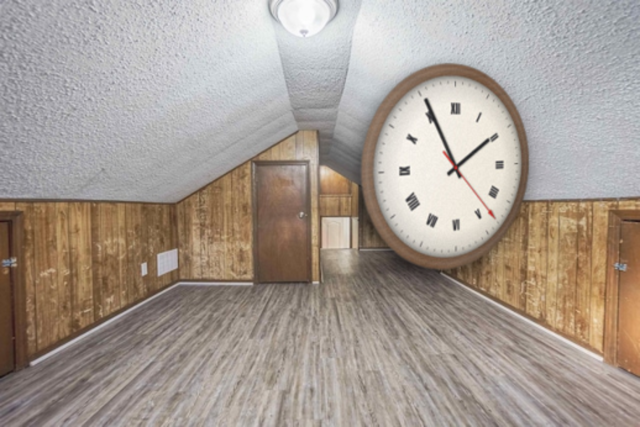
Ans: 1:55:23
